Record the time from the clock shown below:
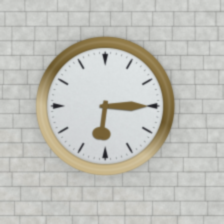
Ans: 6:15
